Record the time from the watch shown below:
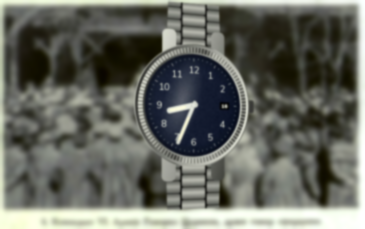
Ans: 8:34
